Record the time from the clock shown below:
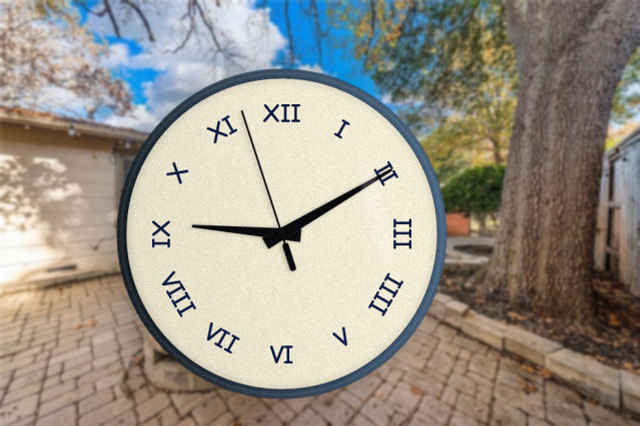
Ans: 9:09:57
